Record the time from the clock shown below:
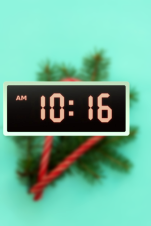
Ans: 10:16
